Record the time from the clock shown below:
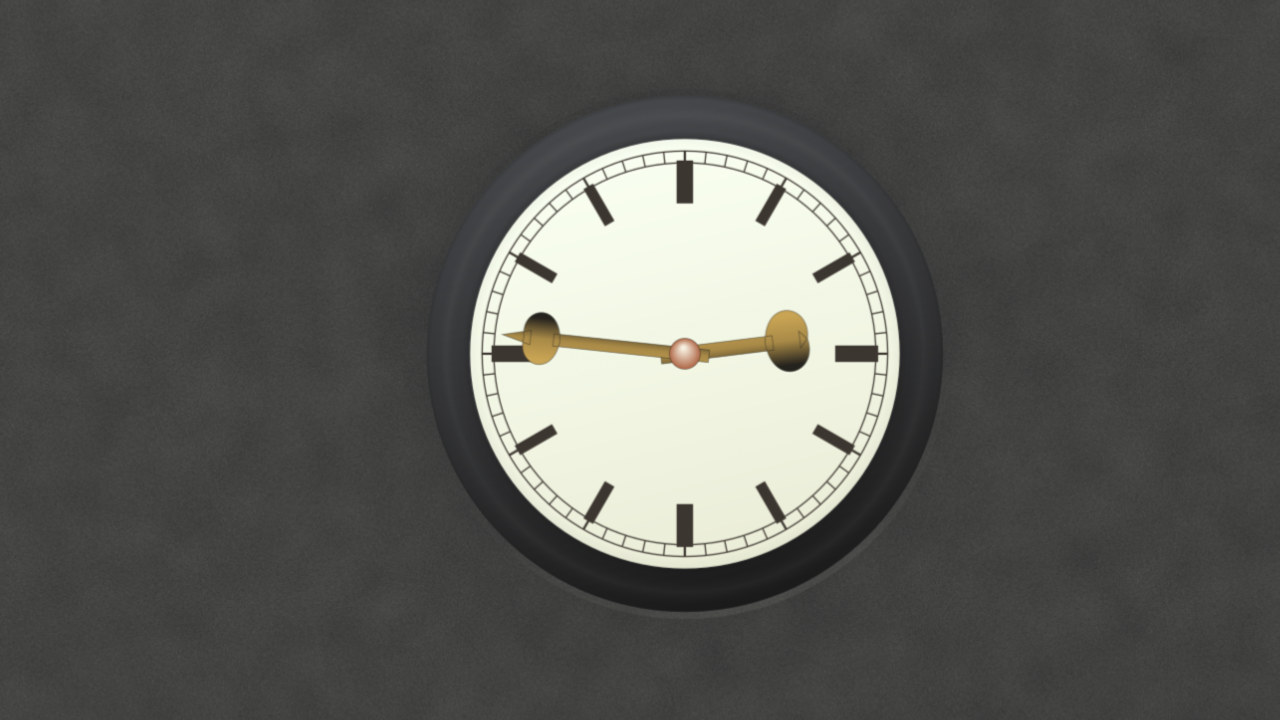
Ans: 2:46
